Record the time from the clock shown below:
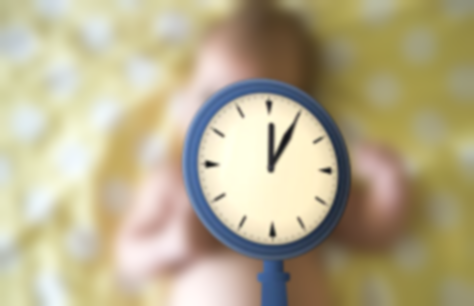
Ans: 12:05
